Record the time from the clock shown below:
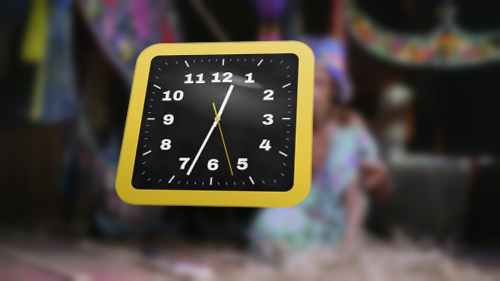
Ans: 12:33:27
